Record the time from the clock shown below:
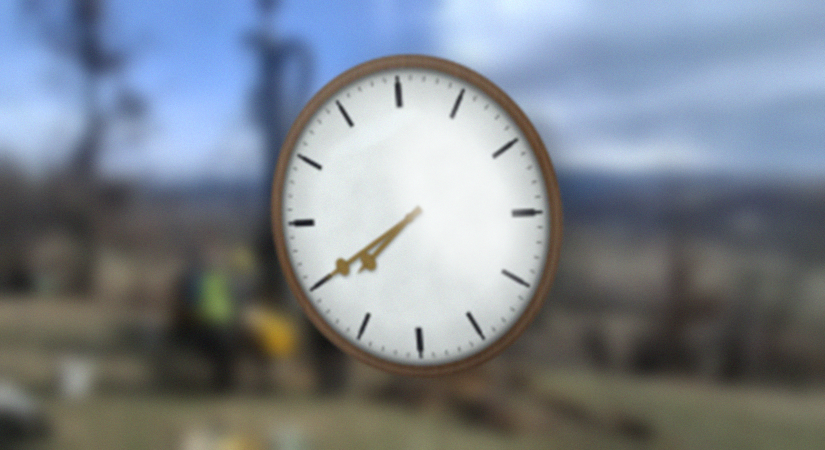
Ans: 7:40
